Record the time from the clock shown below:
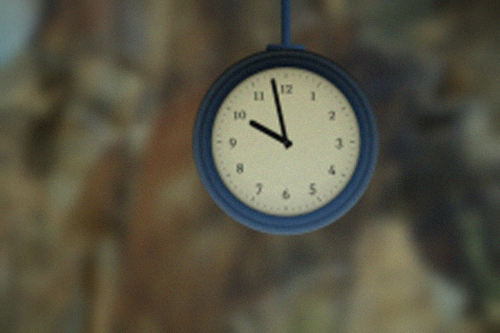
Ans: 9:58
